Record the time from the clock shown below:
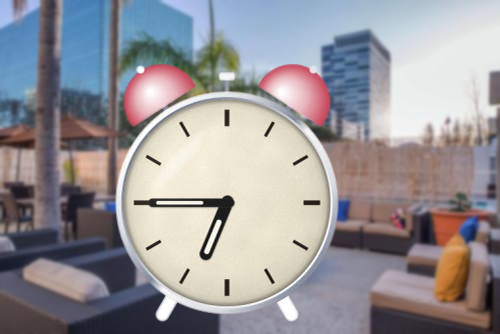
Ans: 6:45
